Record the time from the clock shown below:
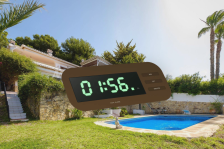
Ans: 1:56
